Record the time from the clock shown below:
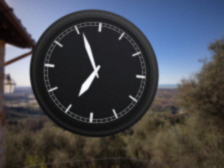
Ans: 6:56
